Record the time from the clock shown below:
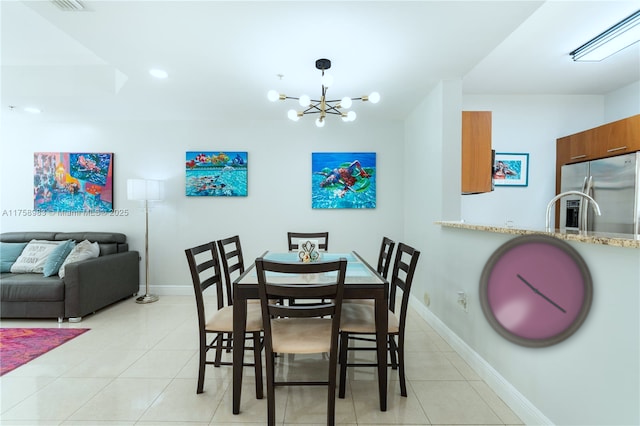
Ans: 10:21
